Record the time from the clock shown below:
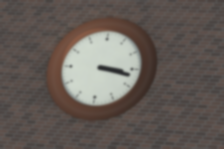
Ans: 3:17
